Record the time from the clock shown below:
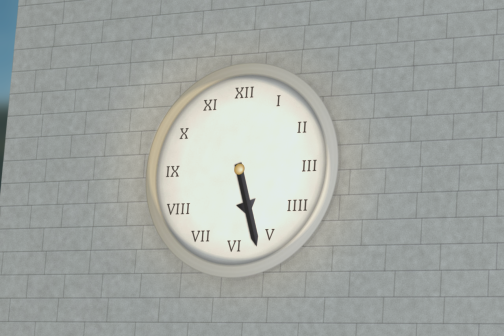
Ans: 5:27
